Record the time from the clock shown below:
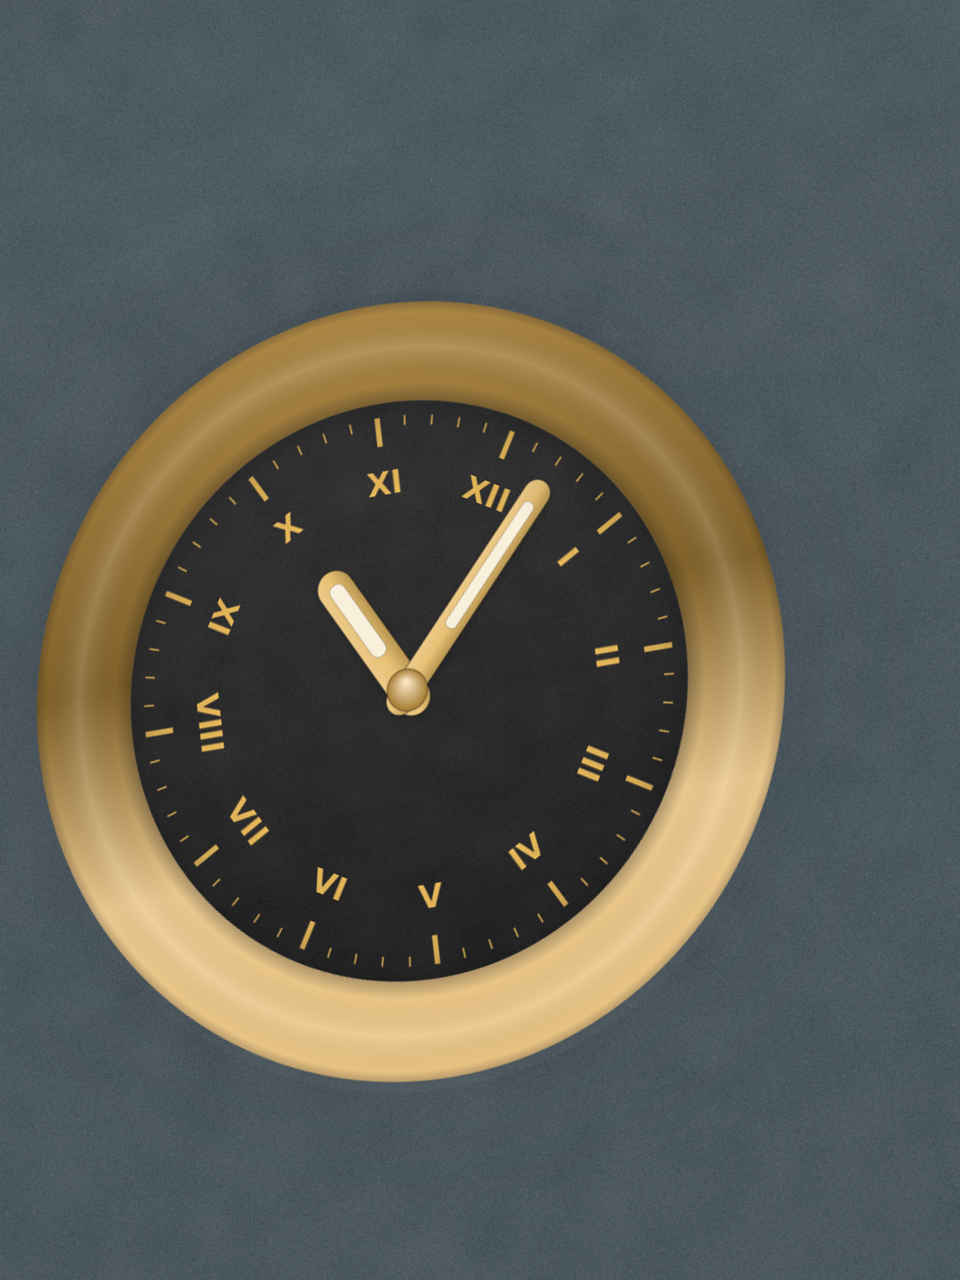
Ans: 10:02
